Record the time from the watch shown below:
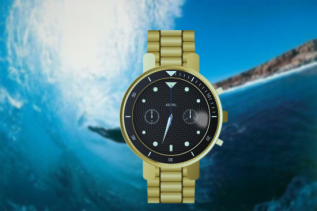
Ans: 6:33
